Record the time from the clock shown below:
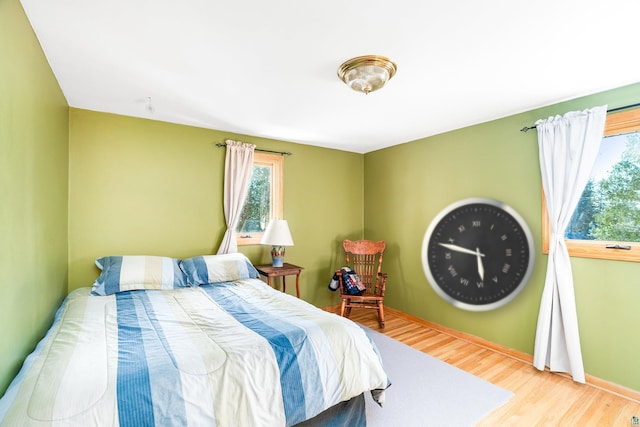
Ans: 5:48
